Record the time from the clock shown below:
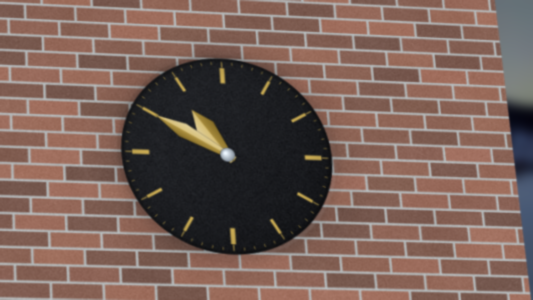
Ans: 10:50
